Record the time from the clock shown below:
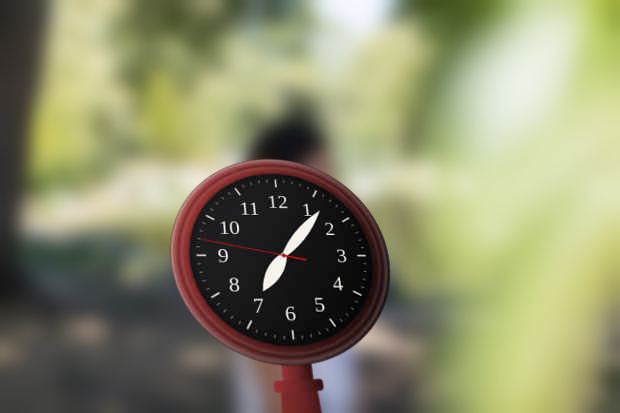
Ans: 7:06:47
